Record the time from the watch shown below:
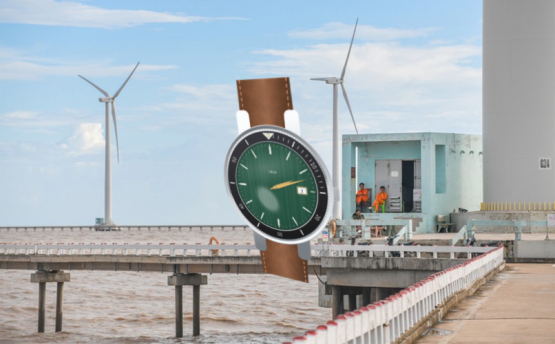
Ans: 2:12
